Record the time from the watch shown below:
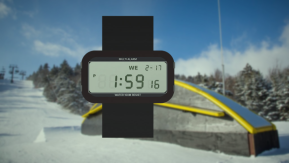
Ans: 1:59:16
